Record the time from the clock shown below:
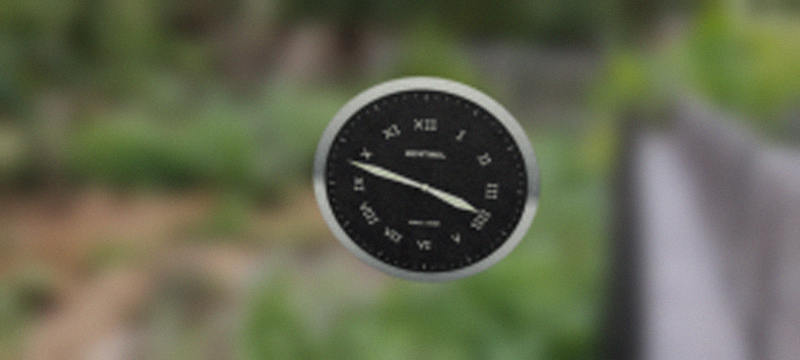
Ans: 3:48
